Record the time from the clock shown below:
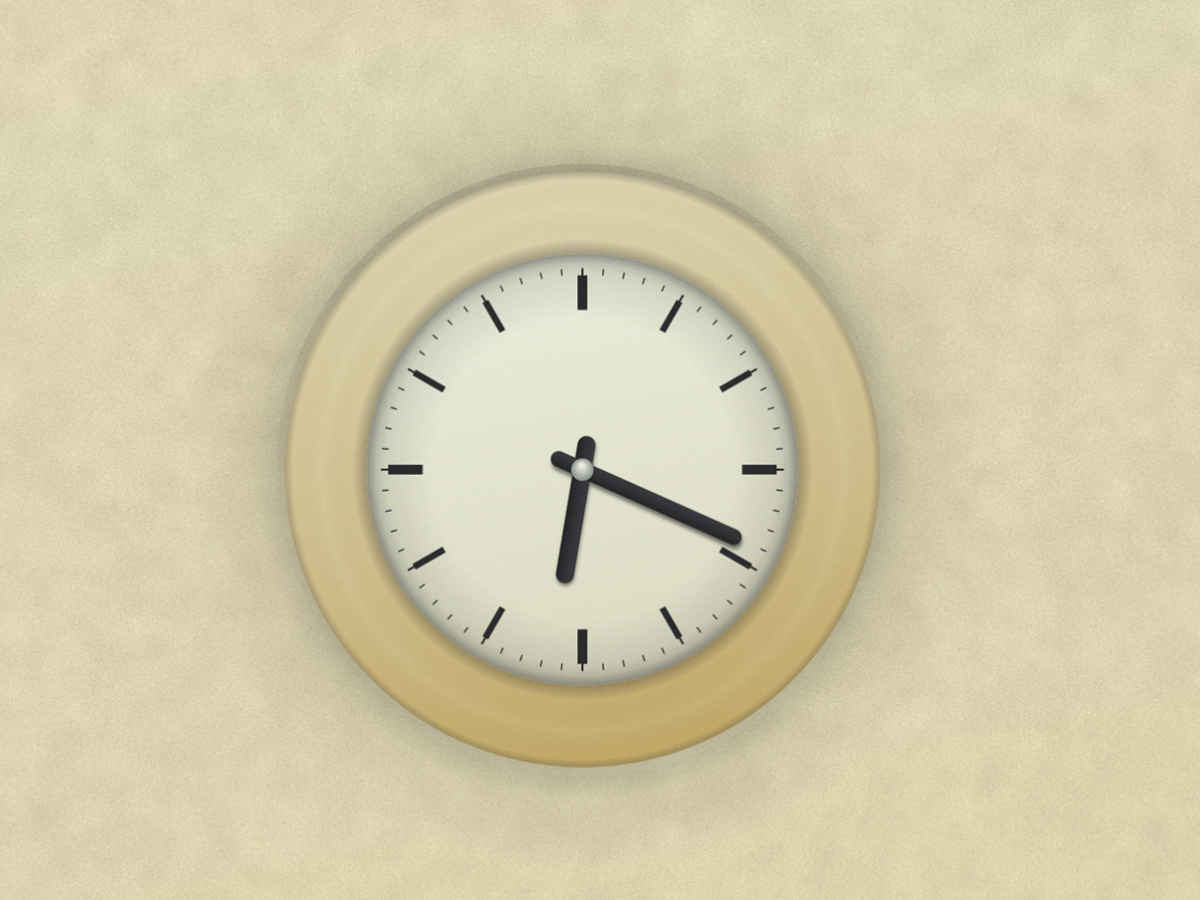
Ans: 6:19
